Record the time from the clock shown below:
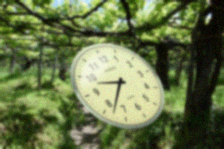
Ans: 9:38
